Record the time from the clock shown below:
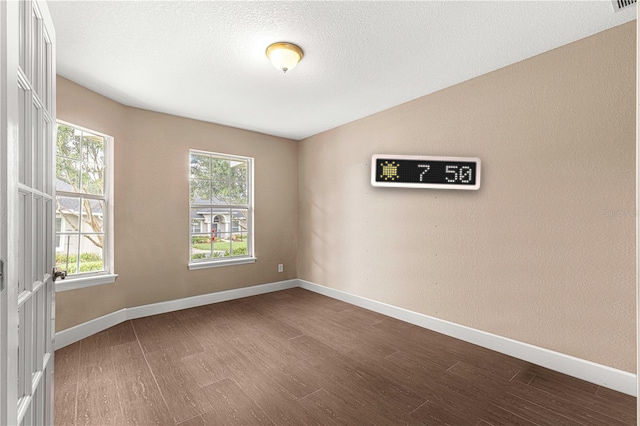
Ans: 7:50
